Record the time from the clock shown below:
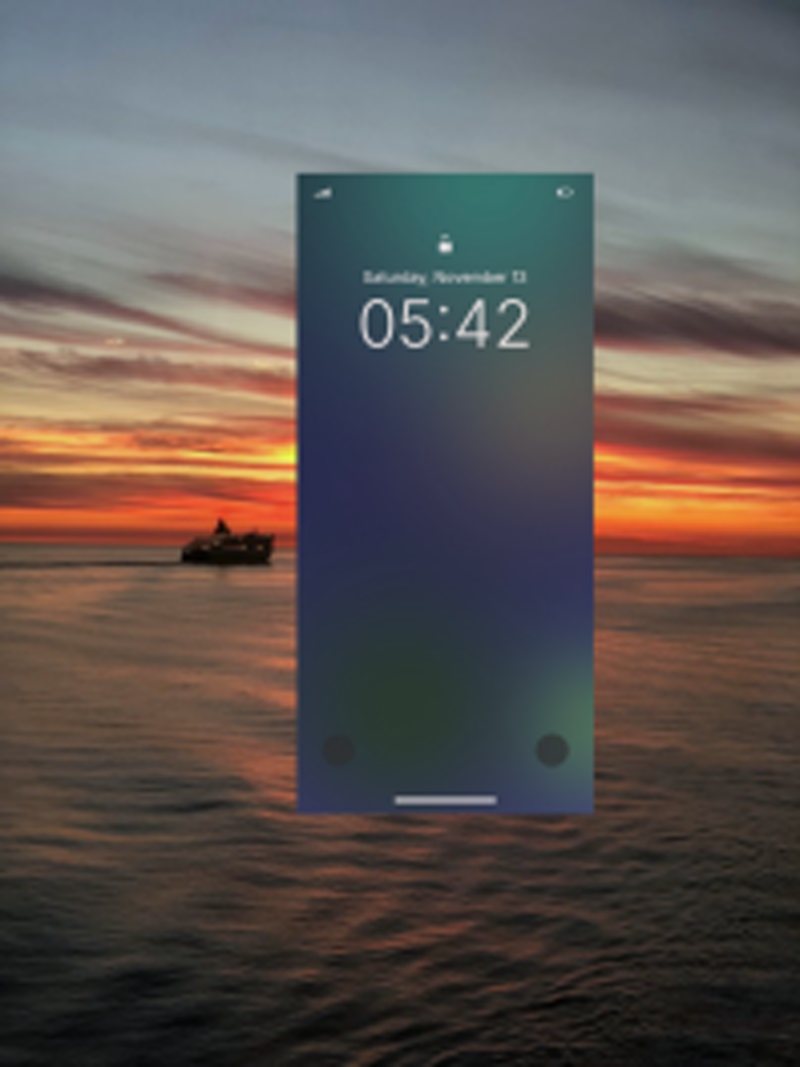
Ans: 5:42
